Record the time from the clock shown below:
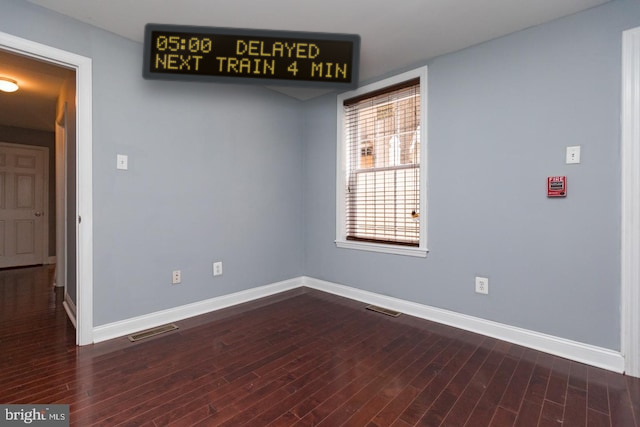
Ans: 5:00
